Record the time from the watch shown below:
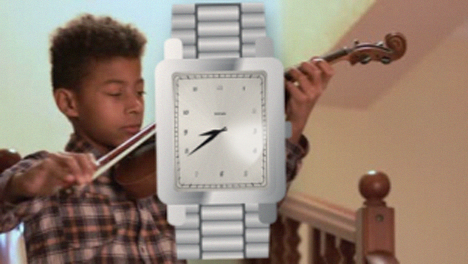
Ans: 8:39
